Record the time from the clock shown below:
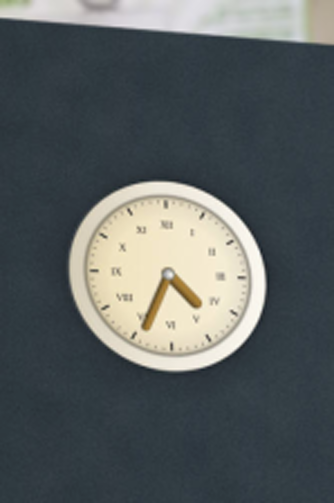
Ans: 4:34
